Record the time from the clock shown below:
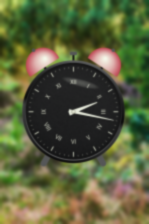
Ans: 2:17
